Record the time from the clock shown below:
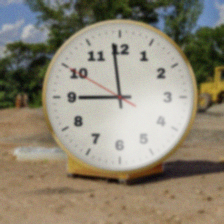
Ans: 8:58:50
